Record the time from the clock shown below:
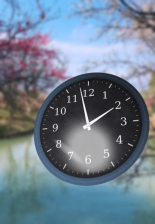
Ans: 1:58
